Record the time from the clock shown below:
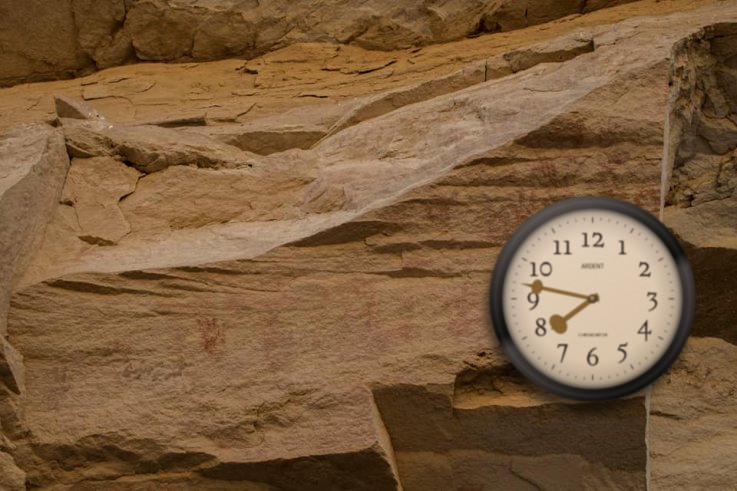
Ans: 7:47
